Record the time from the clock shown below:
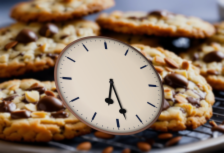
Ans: 6:28
